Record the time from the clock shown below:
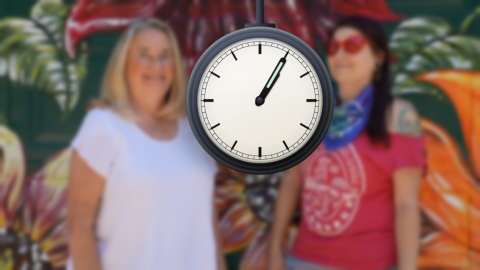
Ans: 1:05
